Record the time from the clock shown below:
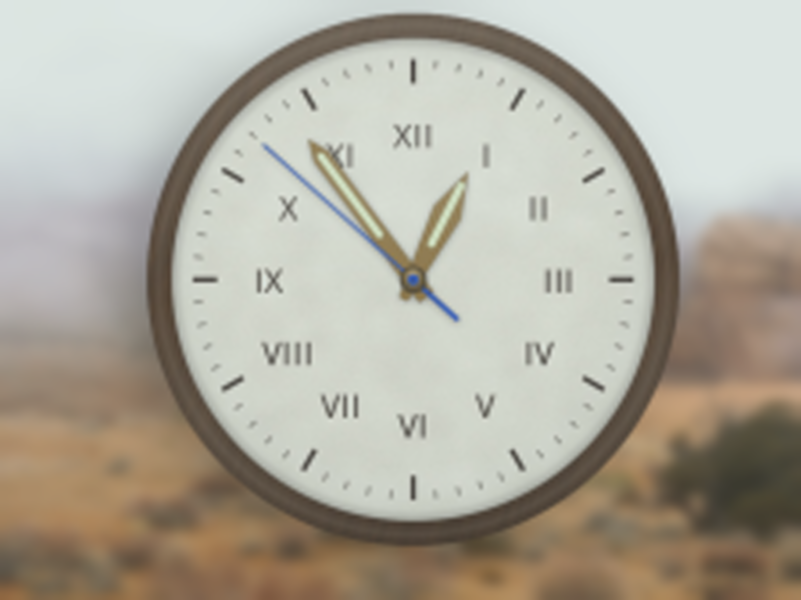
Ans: 12:53:52
